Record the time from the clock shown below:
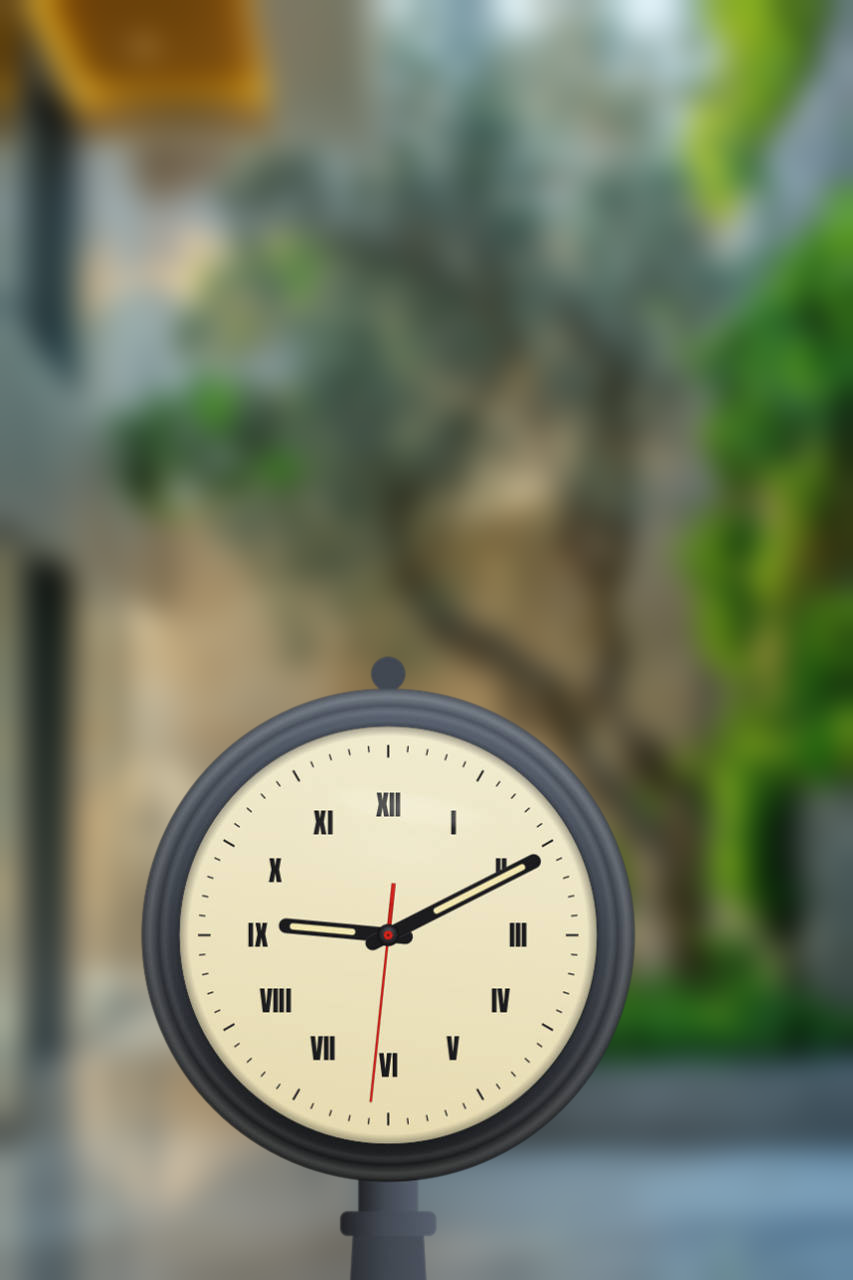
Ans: 9:10:31
